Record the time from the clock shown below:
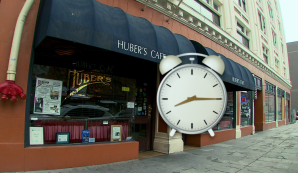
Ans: 8:15
